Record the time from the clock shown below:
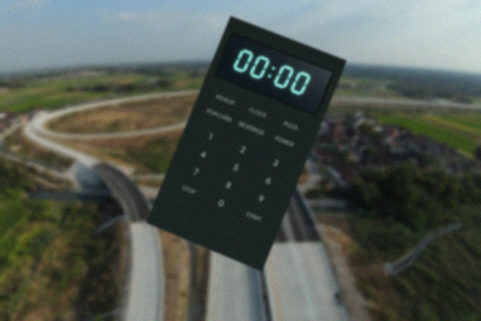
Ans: 0:00
